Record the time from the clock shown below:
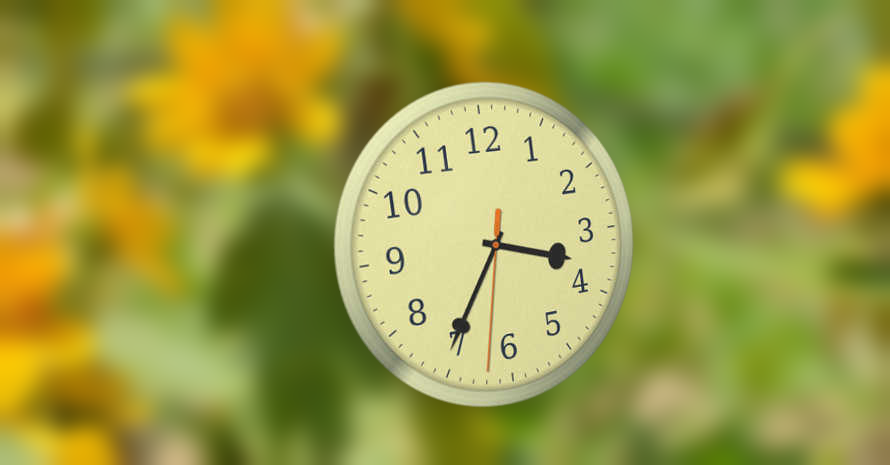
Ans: 3:35:32
